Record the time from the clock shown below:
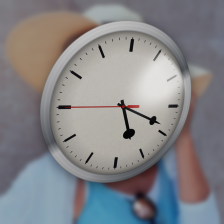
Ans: 5:18:45
